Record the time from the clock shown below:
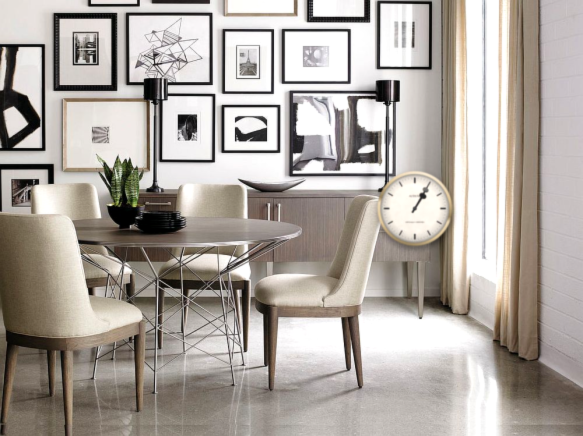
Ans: 1:05
